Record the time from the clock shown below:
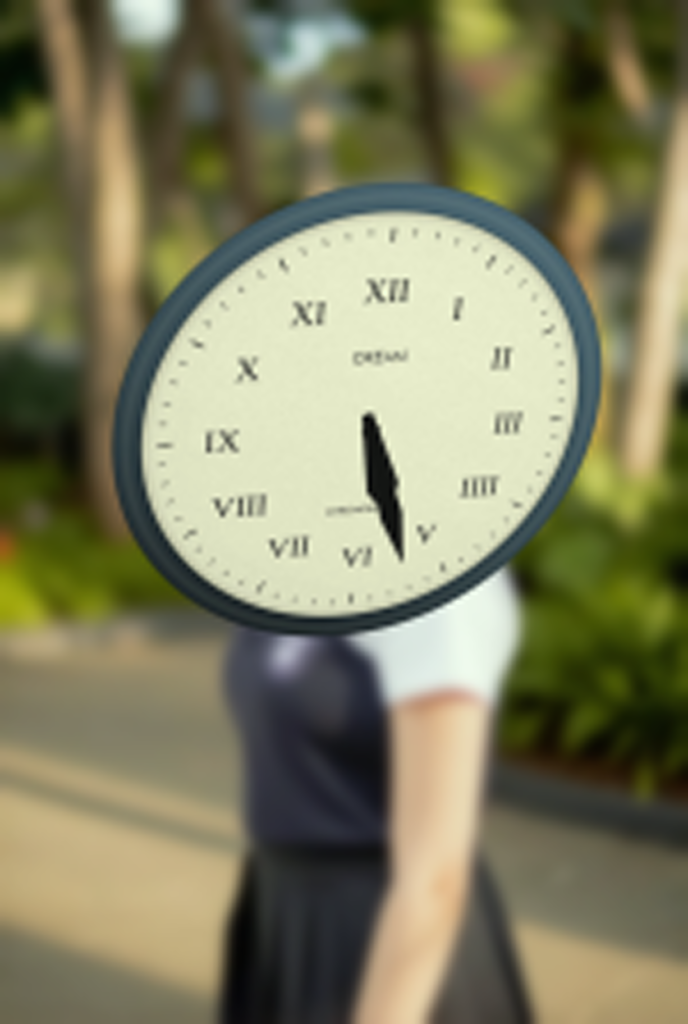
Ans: 5:27
